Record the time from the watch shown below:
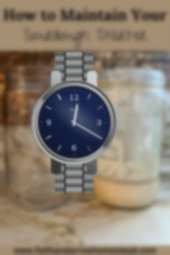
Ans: 12:20
